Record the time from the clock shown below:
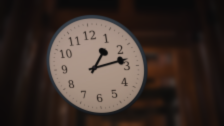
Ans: 1:13
